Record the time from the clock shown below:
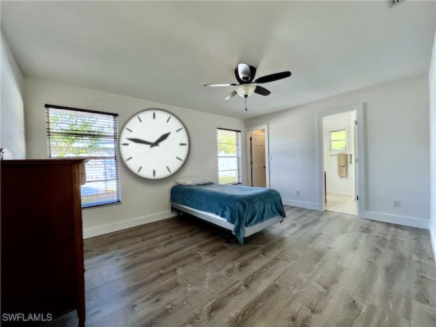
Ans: 1:47
